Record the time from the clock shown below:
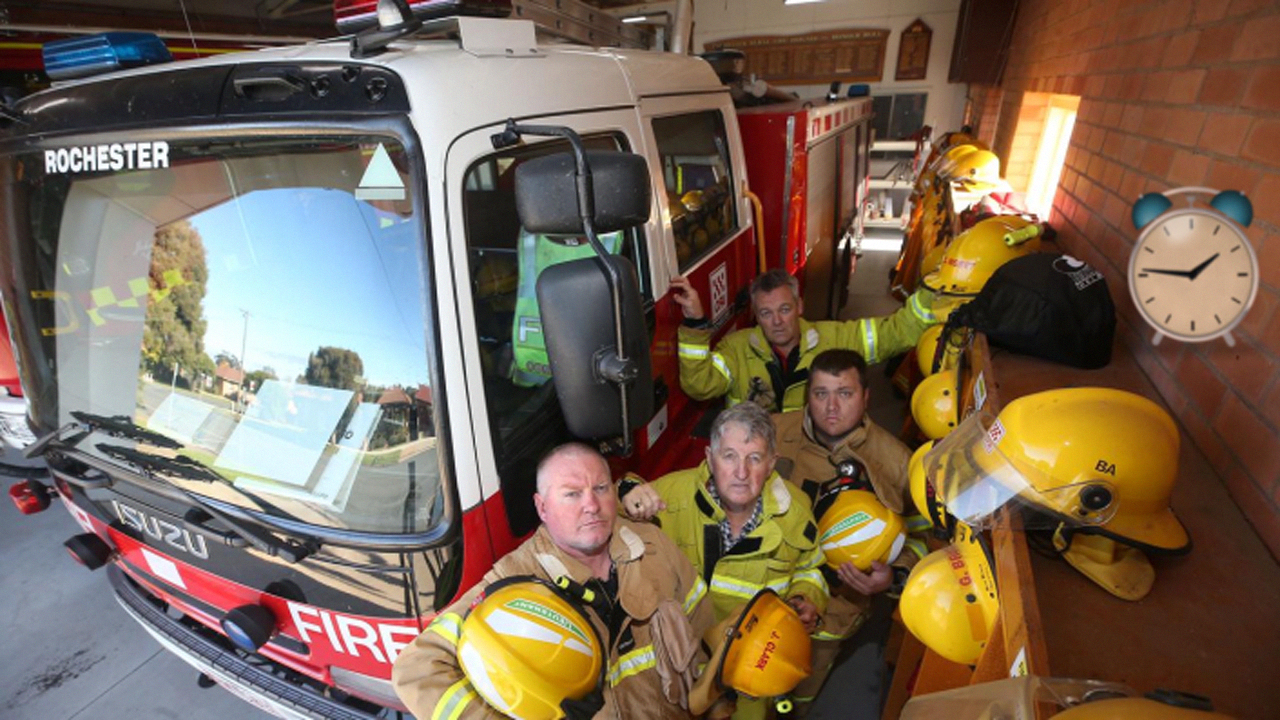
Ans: 1:46
